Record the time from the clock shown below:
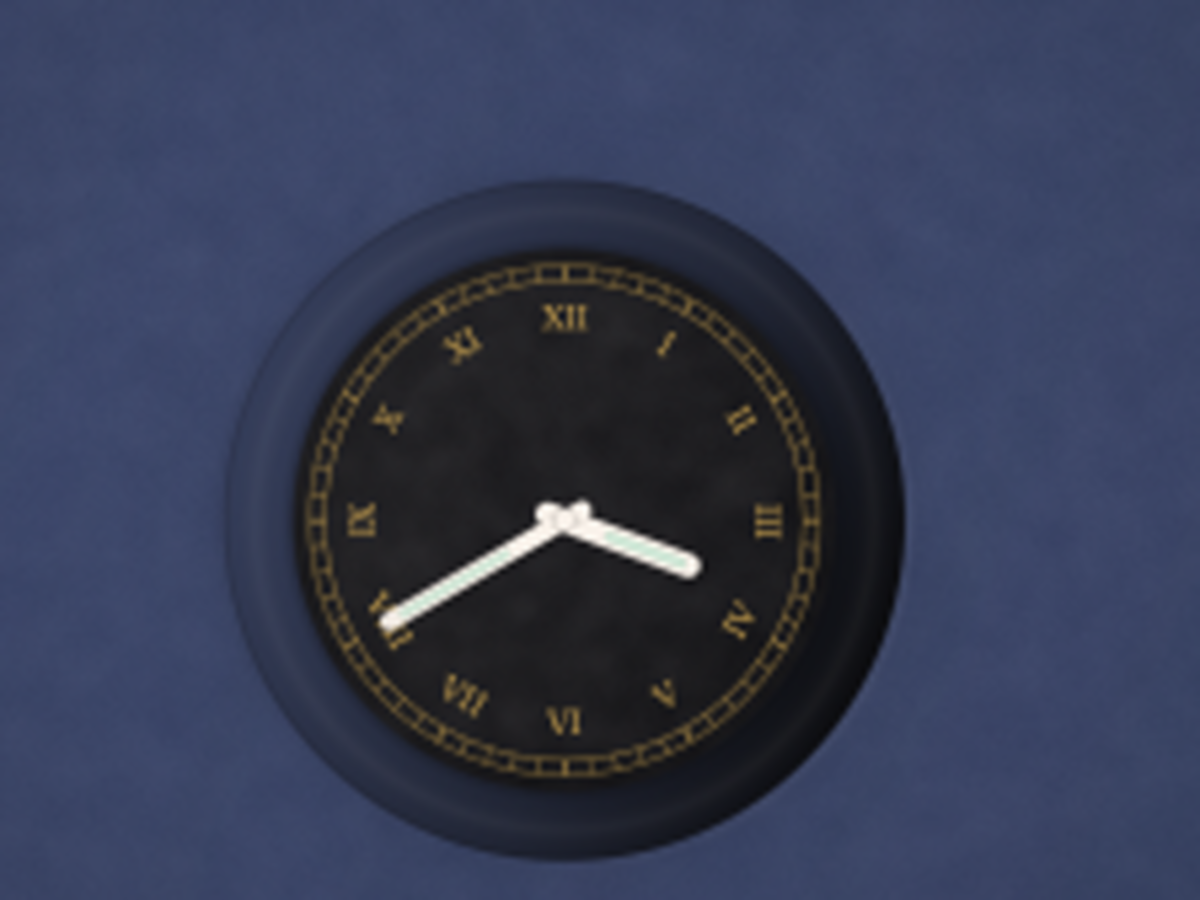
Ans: 3:40
